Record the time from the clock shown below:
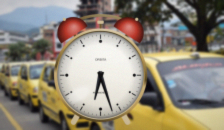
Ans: 6:27
